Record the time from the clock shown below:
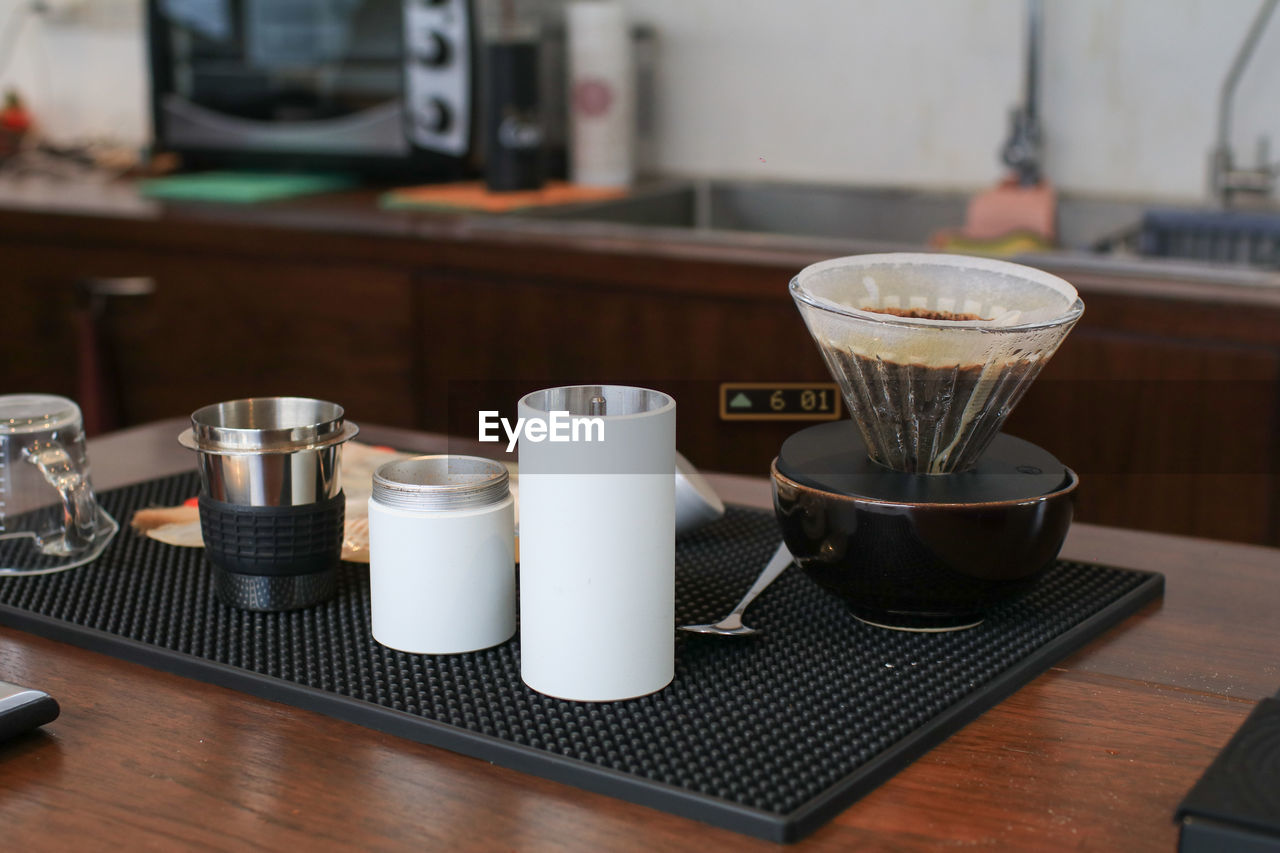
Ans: 6:01
